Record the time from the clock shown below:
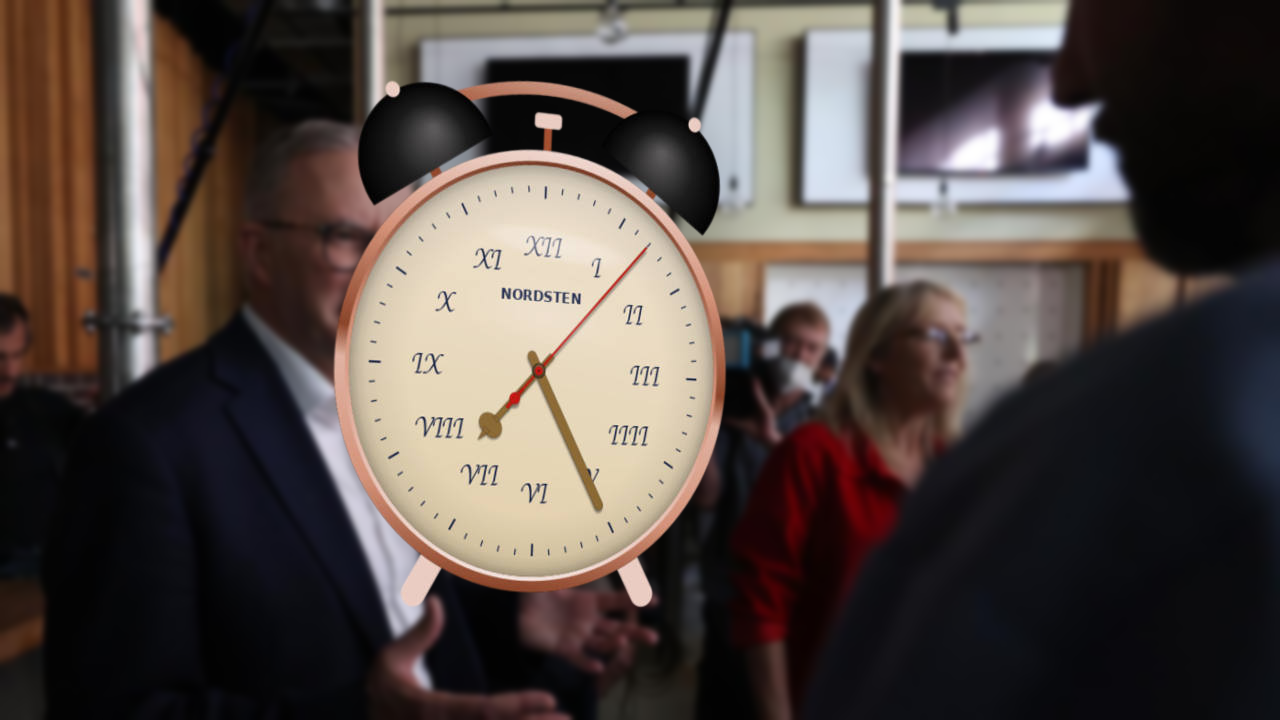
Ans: 7:25:07
